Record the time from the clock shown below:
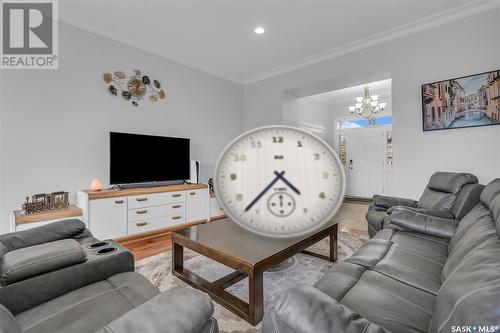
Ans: 4:37
